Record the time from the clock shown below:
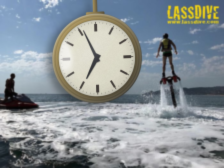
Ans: 6:56
